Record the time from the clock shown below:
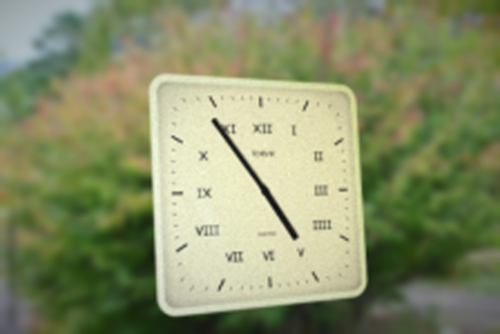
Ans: 4:54
